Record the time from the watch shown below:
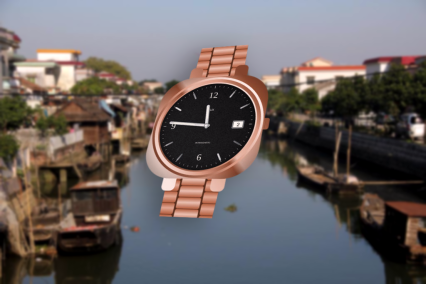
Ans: 11:46
